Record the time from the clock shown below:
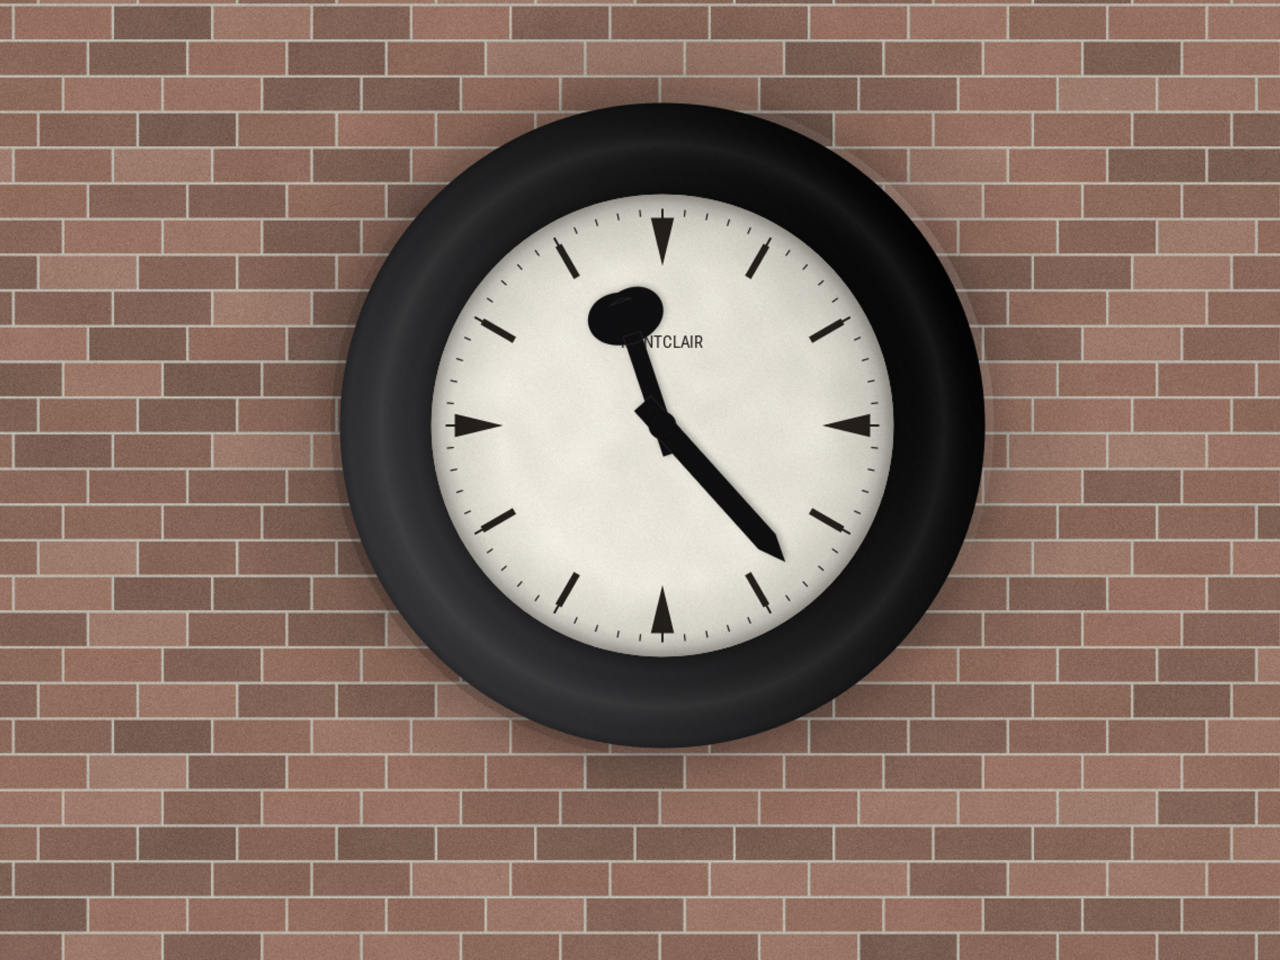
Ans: 11:23
